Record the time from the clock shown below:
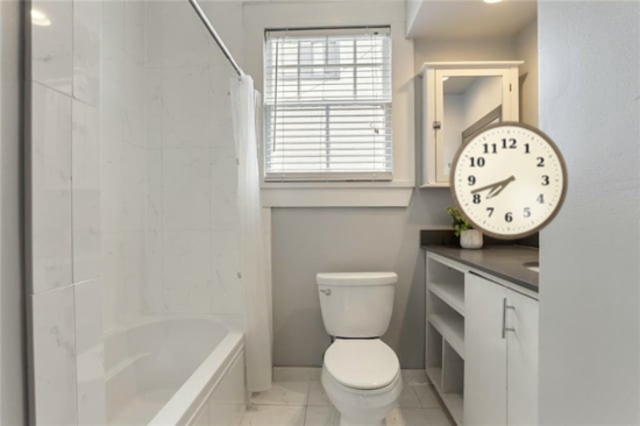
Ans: 7:42
